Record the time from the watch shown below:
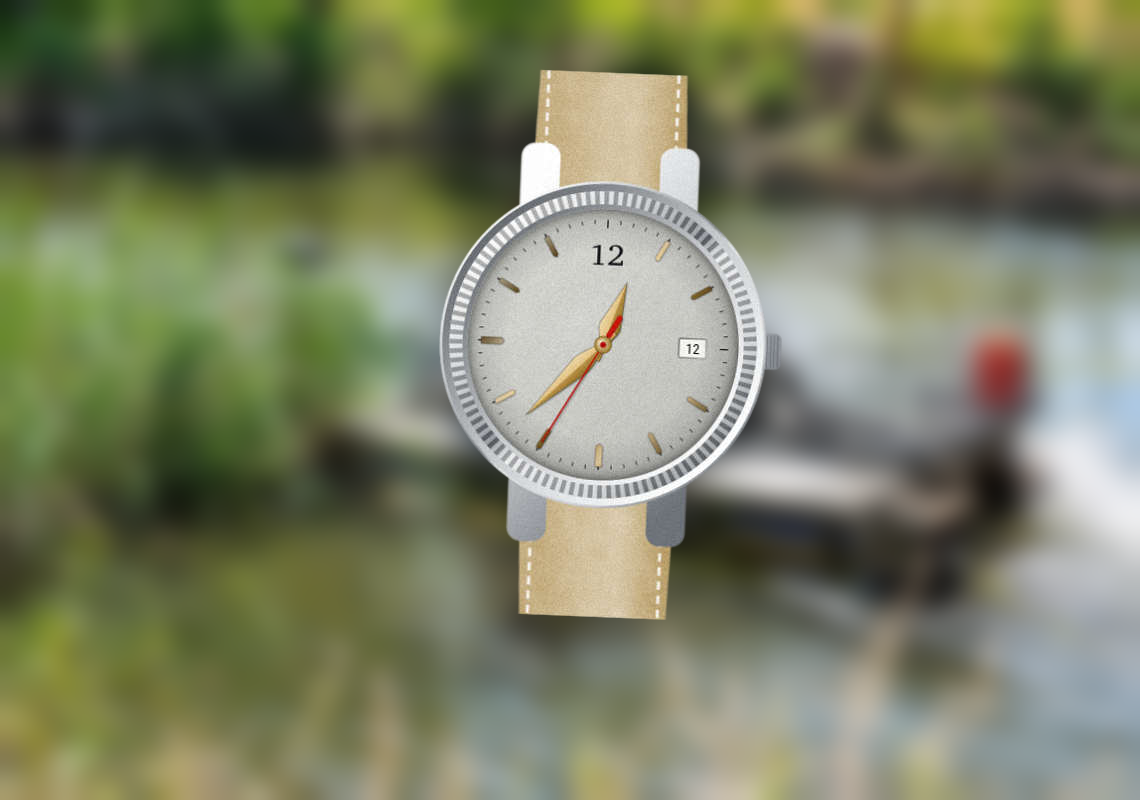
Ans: 12:37:35
